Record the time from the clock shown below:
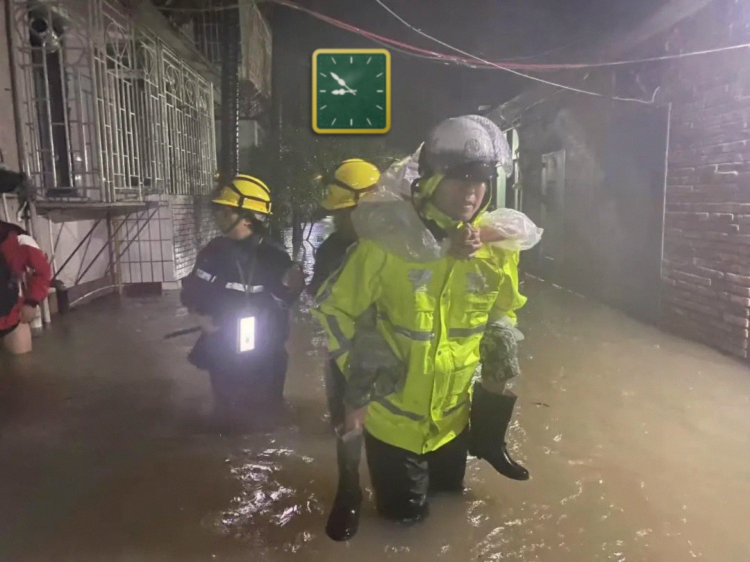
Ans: 8:52
